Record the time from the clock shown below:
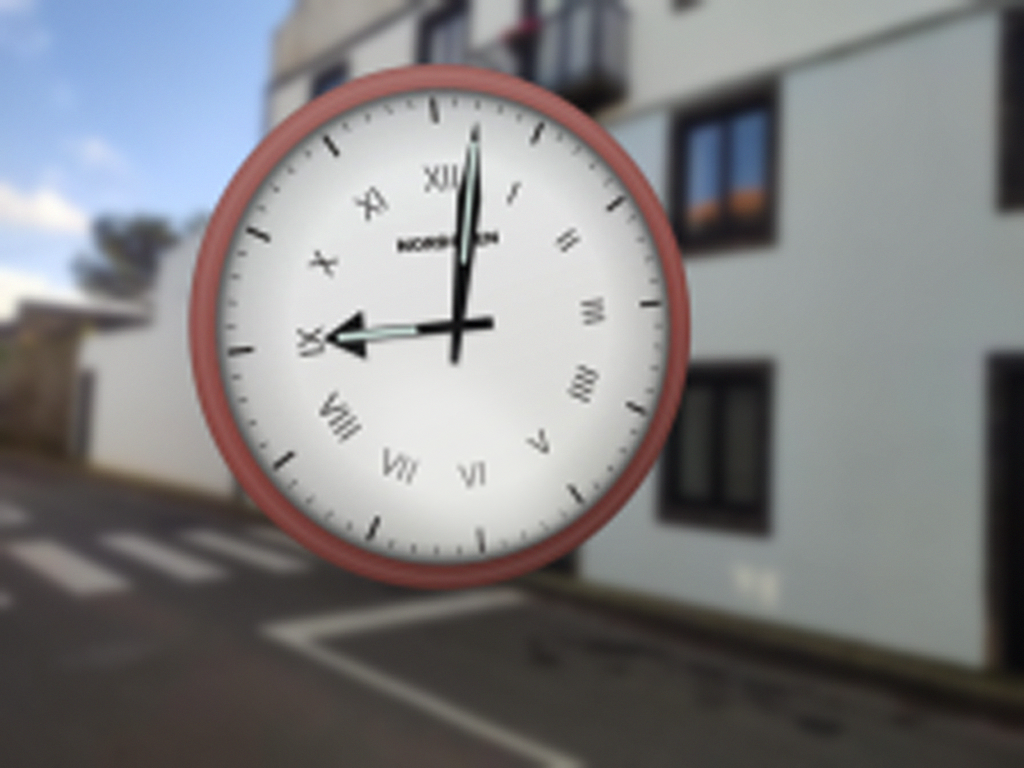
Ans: 9:02
